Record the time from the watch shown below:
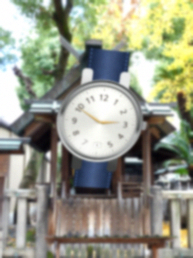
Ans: 2:50
